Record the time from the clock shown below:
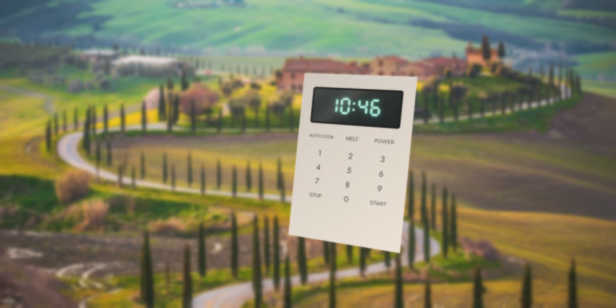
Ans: 10:46
